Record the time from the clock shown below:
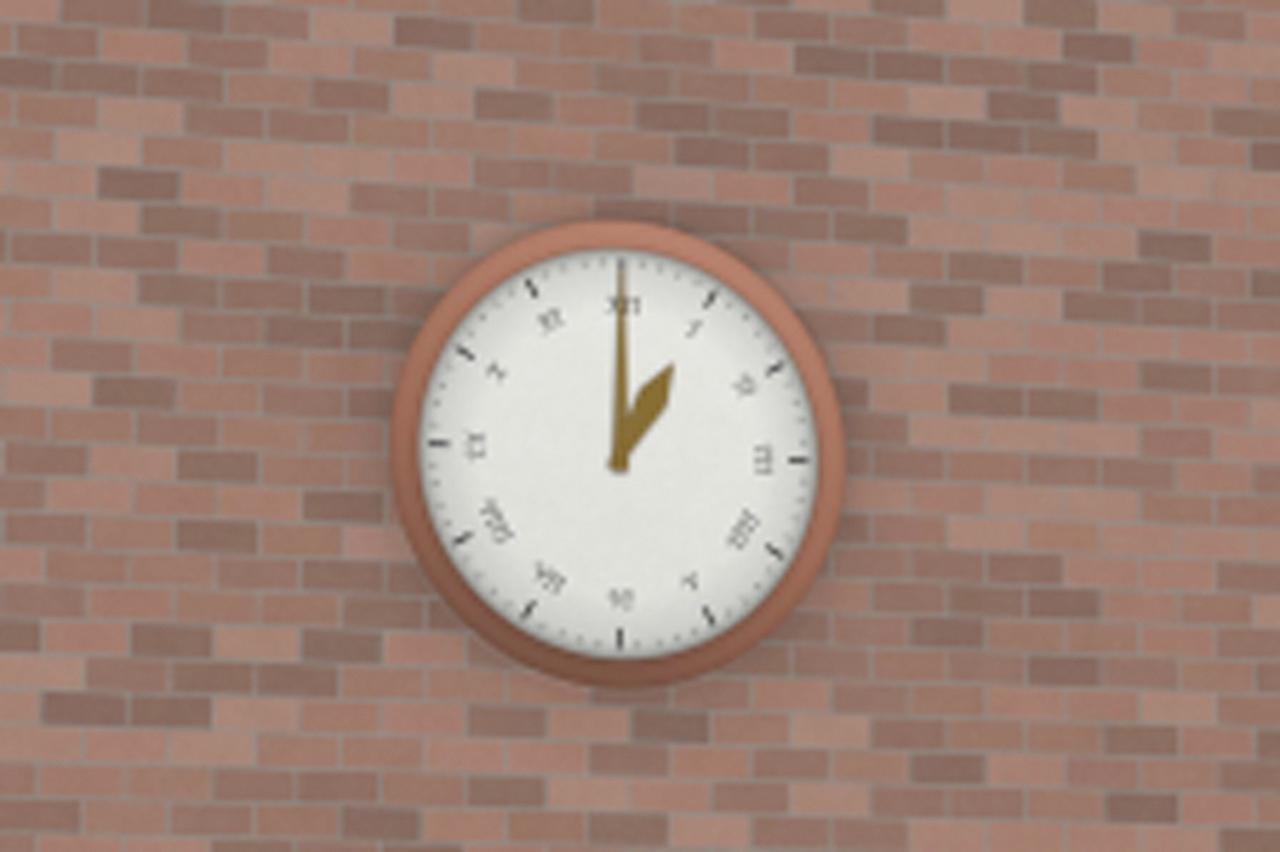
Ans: 1:00
